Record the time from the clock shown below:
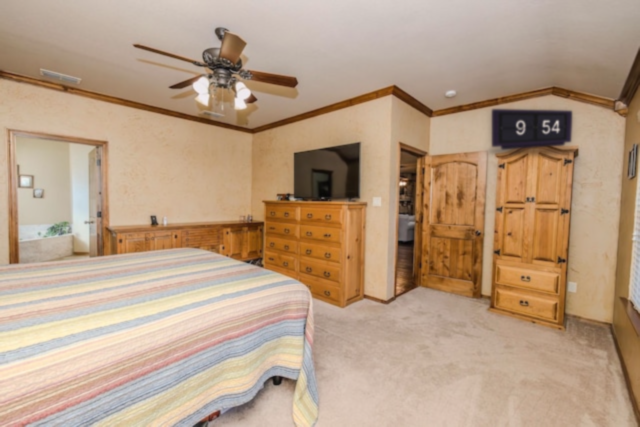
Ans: 9:54
